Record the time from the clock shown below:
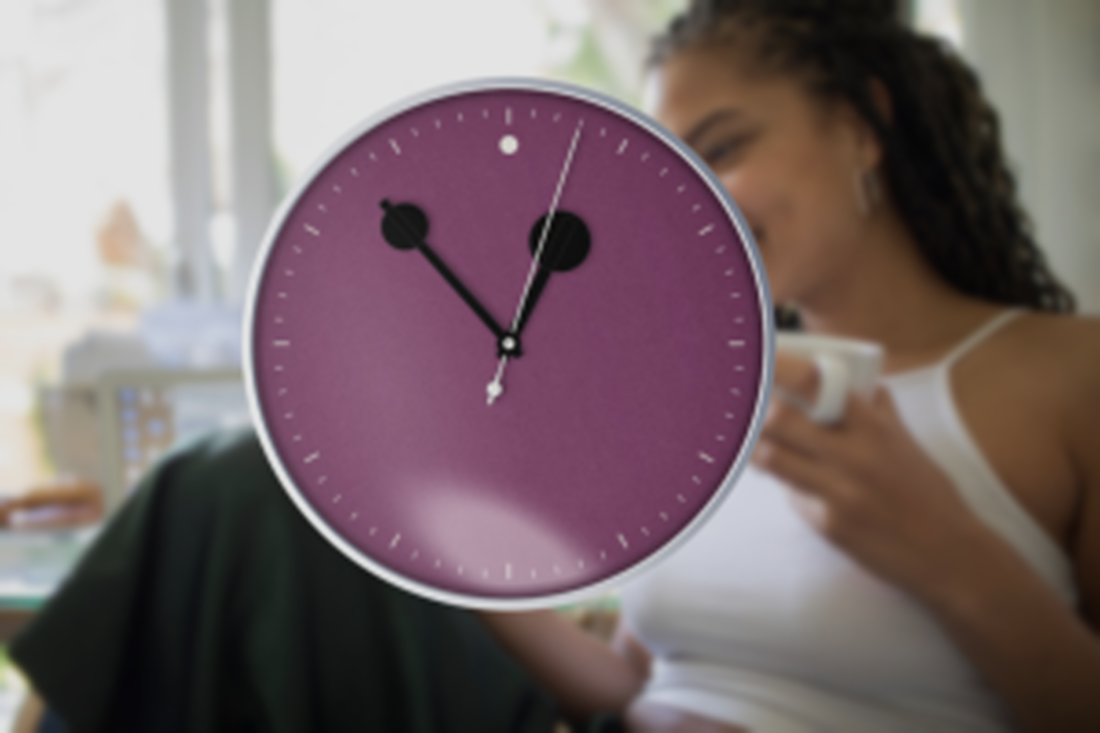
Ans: 12:53:03
